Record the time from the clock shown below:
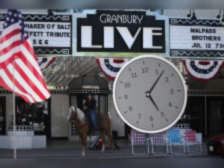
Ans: 5:07
